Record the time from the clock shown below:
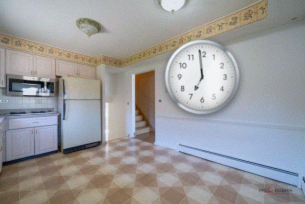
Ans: 6:59
